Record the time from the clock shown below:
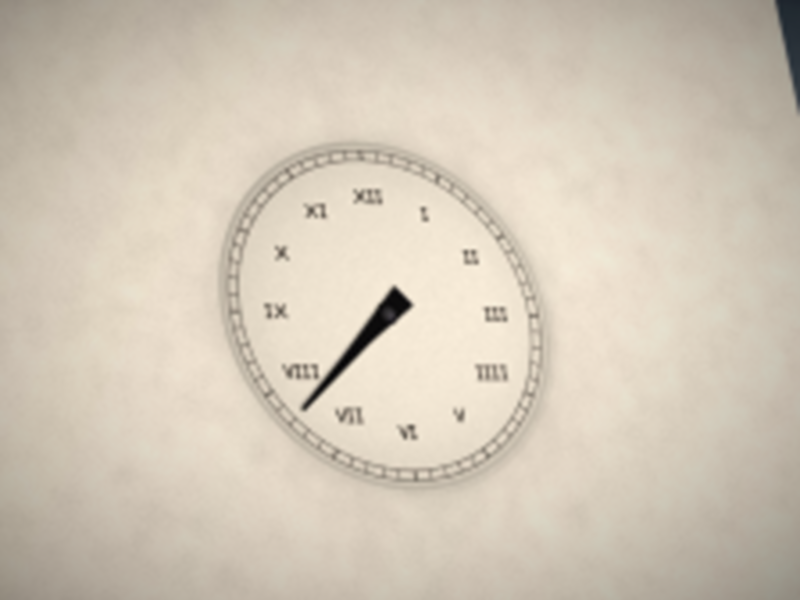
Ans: 7:38
